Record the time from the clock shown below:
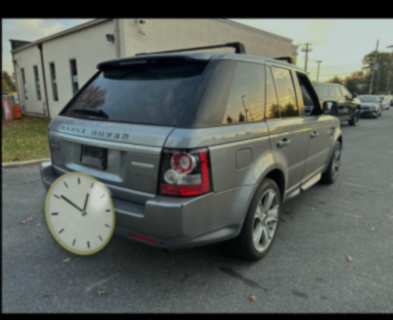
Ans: 12:51
